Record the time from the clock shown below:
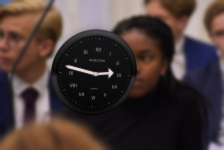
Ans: 2:47
